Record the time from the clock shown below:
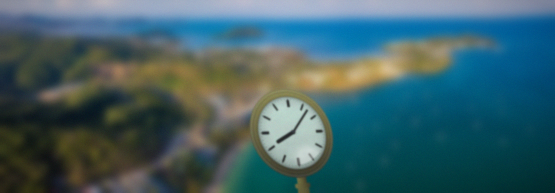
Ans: 8:07
